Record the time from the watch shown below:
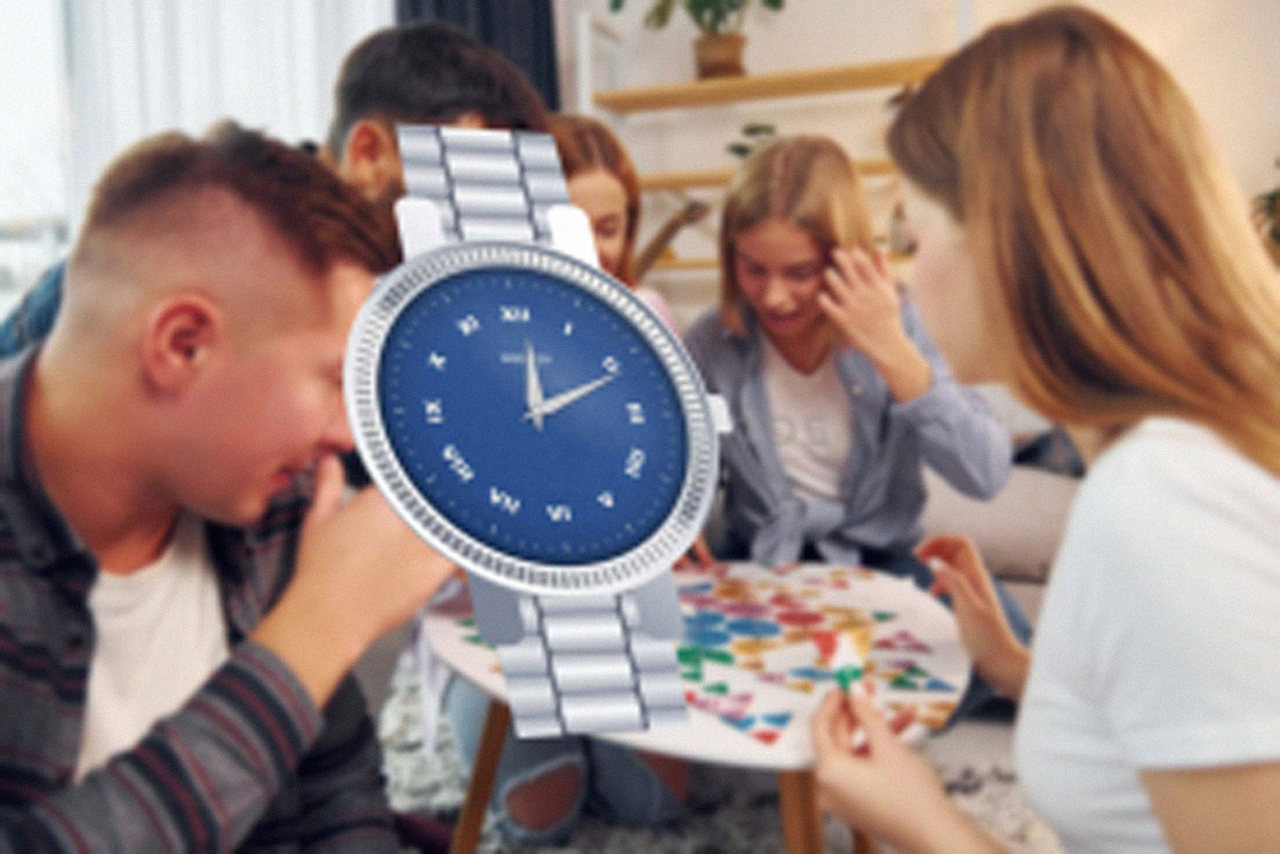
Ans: 12:11
